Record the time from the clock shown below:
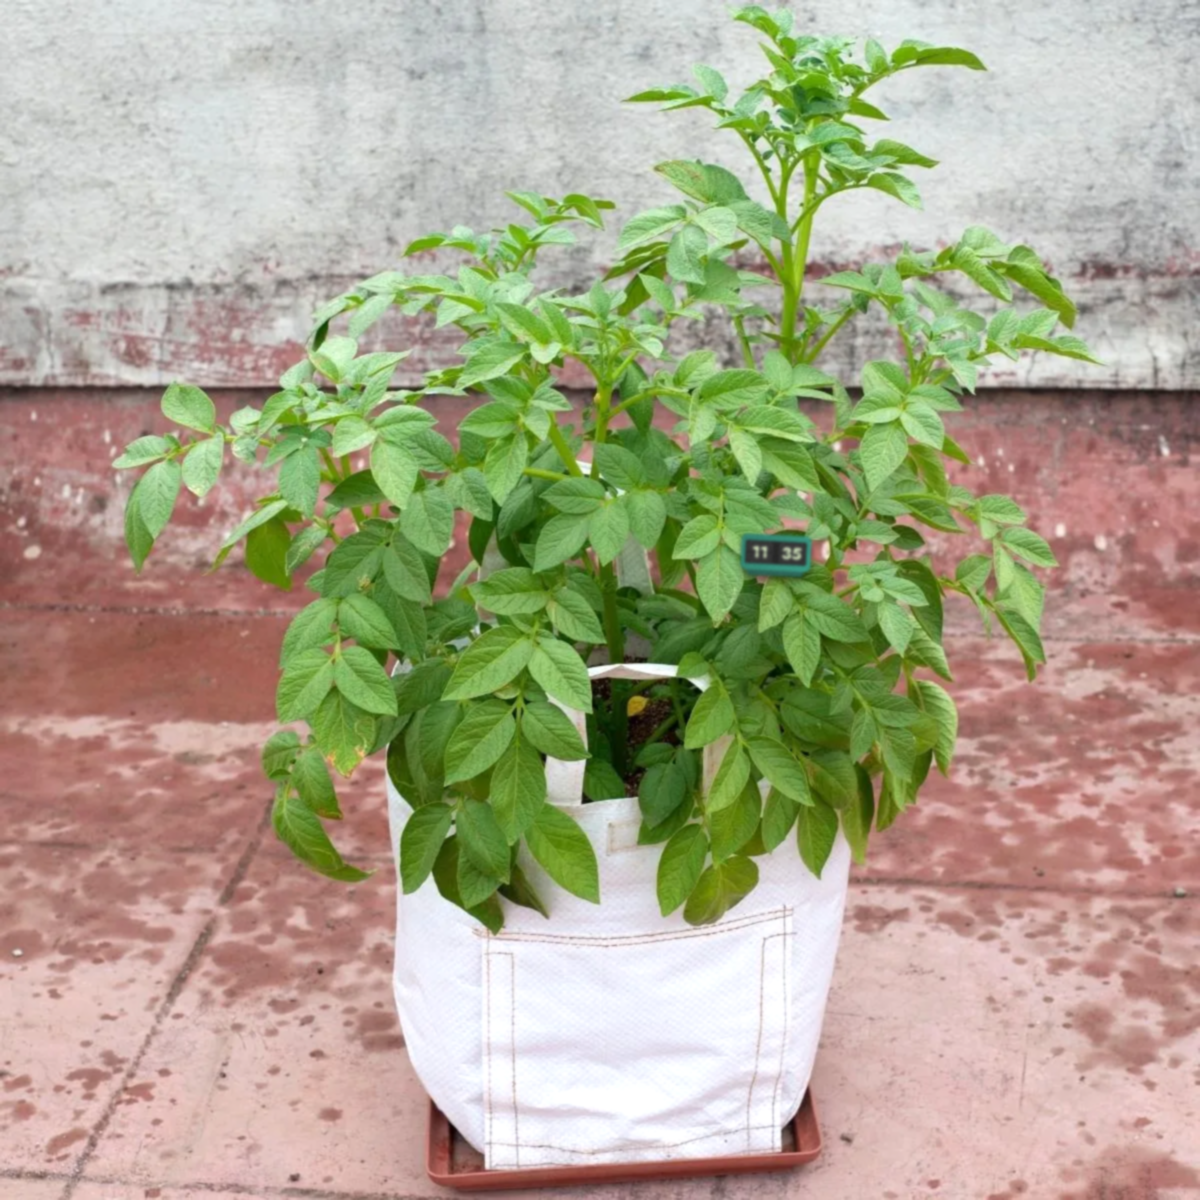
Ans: 11:35
